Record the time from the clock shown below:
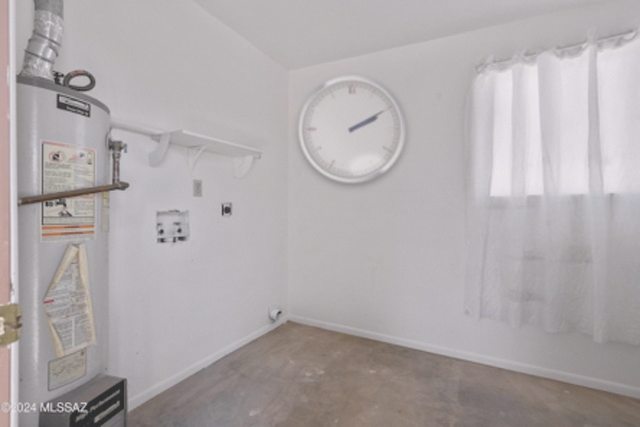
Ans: 2:10
